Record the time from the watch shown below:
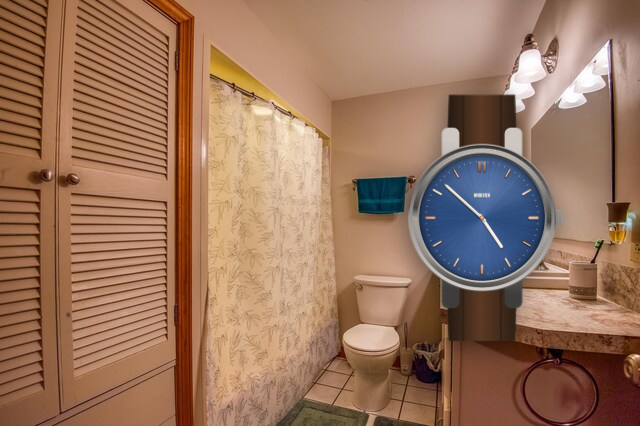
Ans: 4:52
